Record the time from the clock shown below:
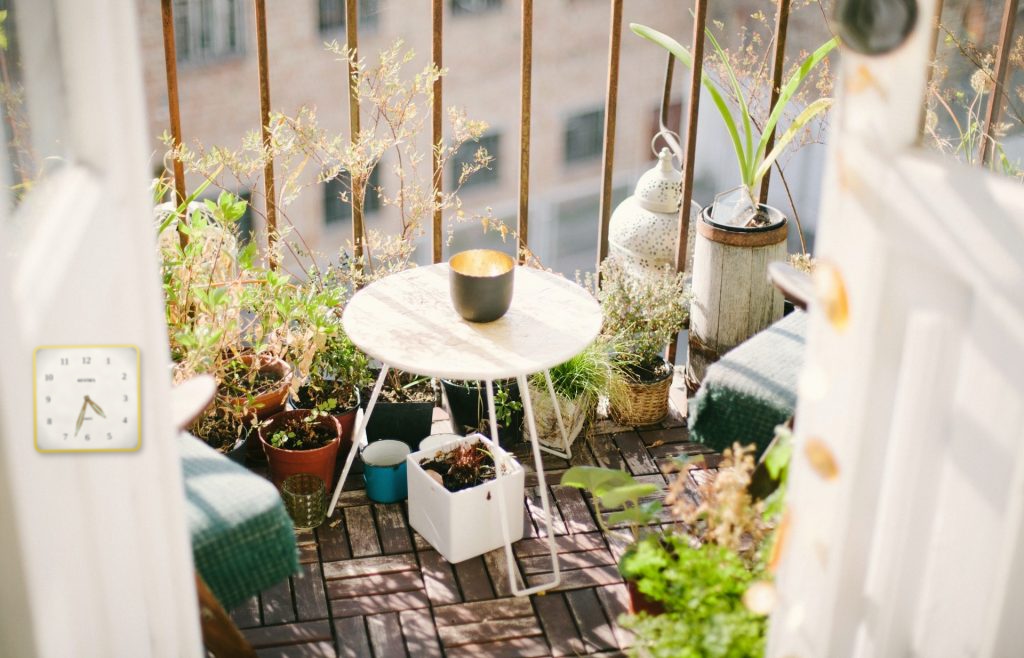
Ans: 4:33
